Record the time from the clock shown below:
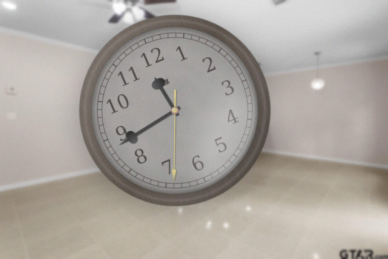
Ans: 11:43:34
